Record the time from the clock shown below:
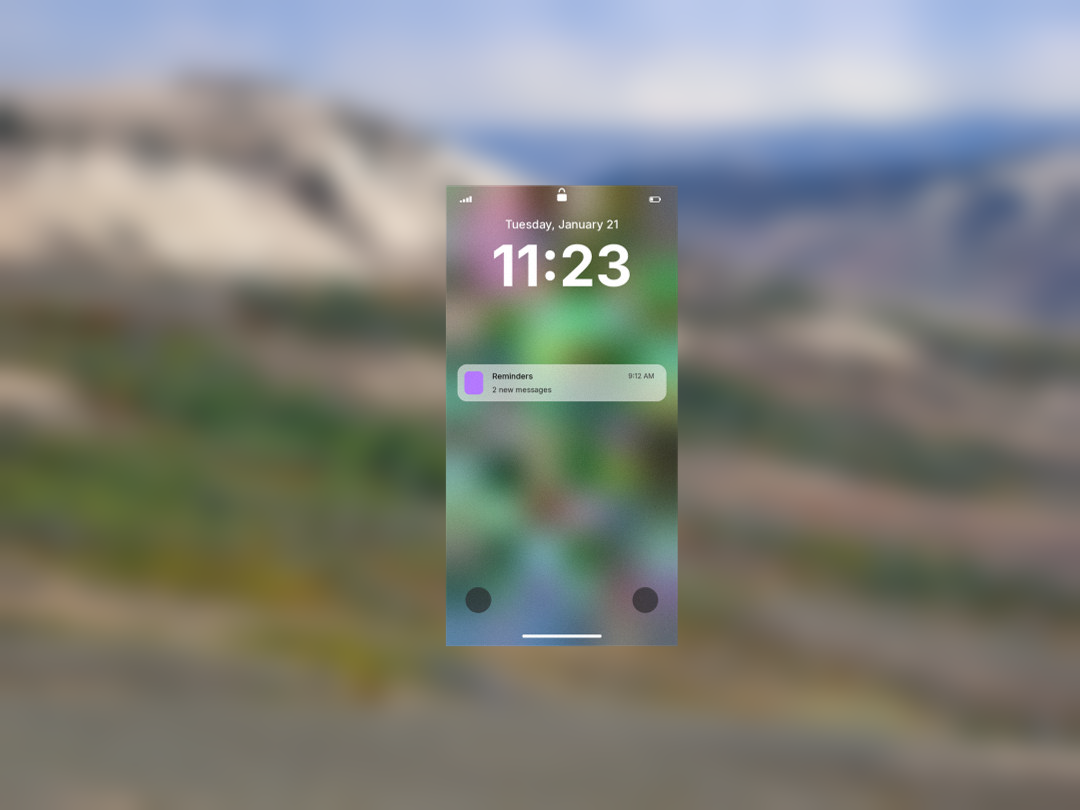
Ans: 11:23
